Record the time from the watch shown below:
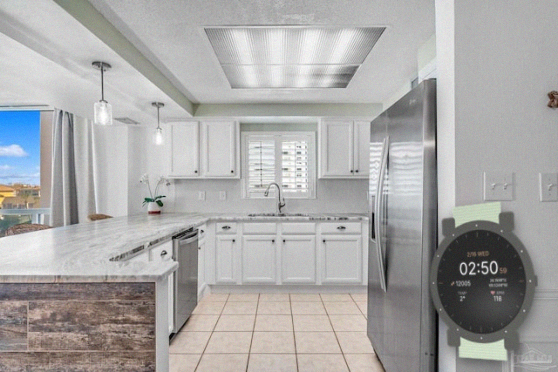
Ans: 2:50
